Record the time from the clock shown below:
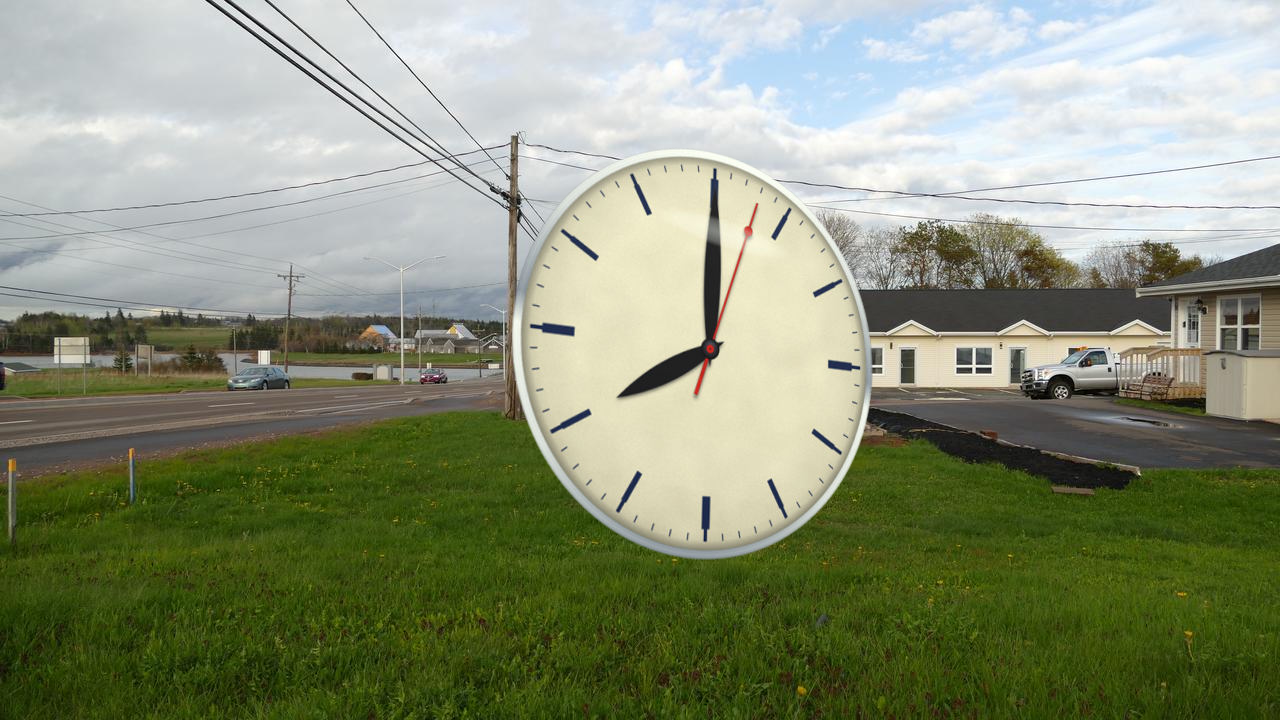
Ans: 8:00:03
